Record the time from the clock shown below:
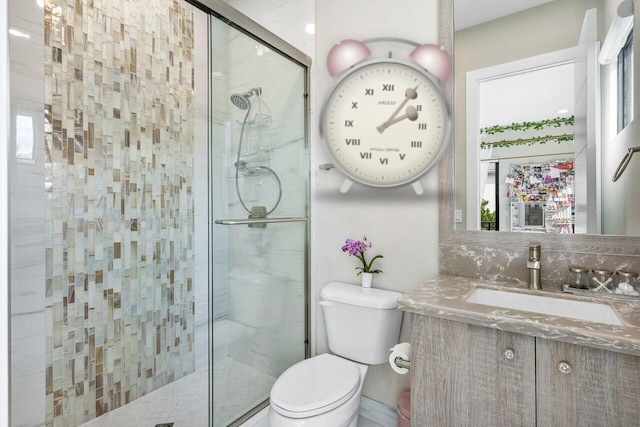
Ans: 2:06
